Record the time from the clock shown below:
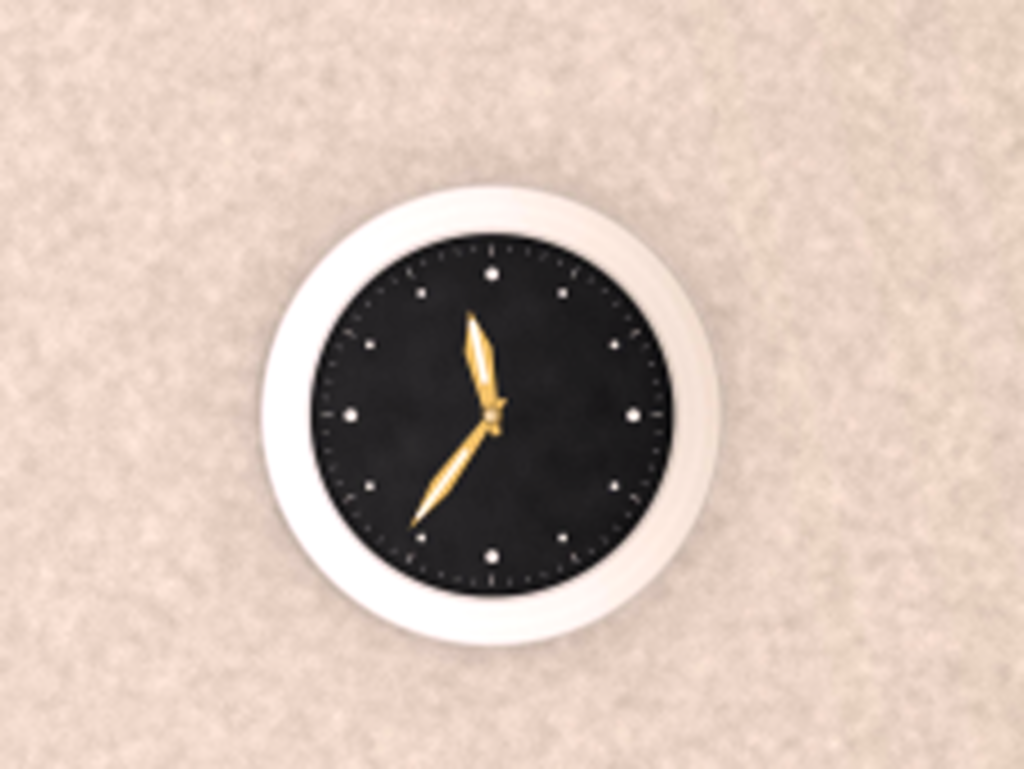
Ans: 11:36
